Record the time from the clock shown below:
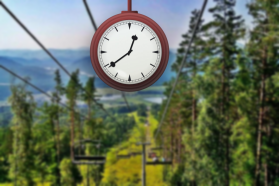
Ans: 12:39
